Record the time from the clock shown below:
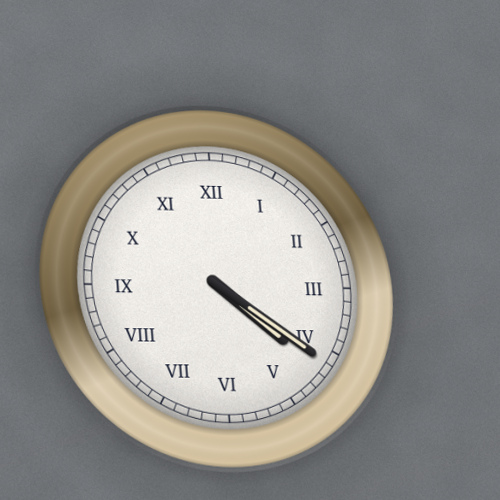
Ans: 4:21
